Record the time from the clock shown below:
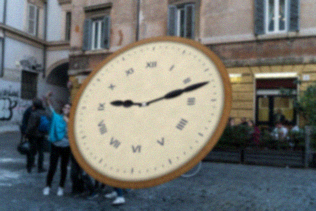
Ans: 9:12
